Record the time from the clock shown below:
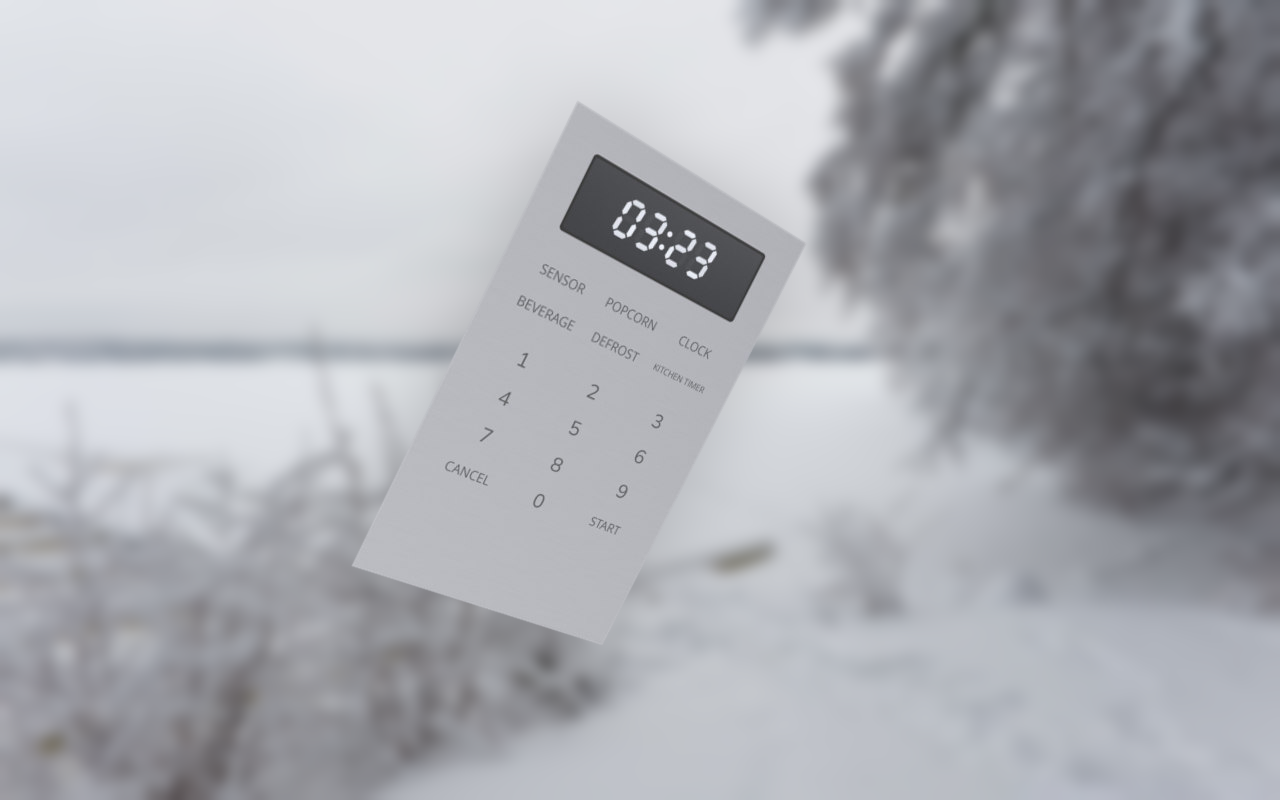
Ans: 3:23
